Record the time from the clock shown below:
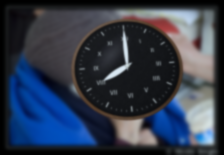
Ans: 8:00
